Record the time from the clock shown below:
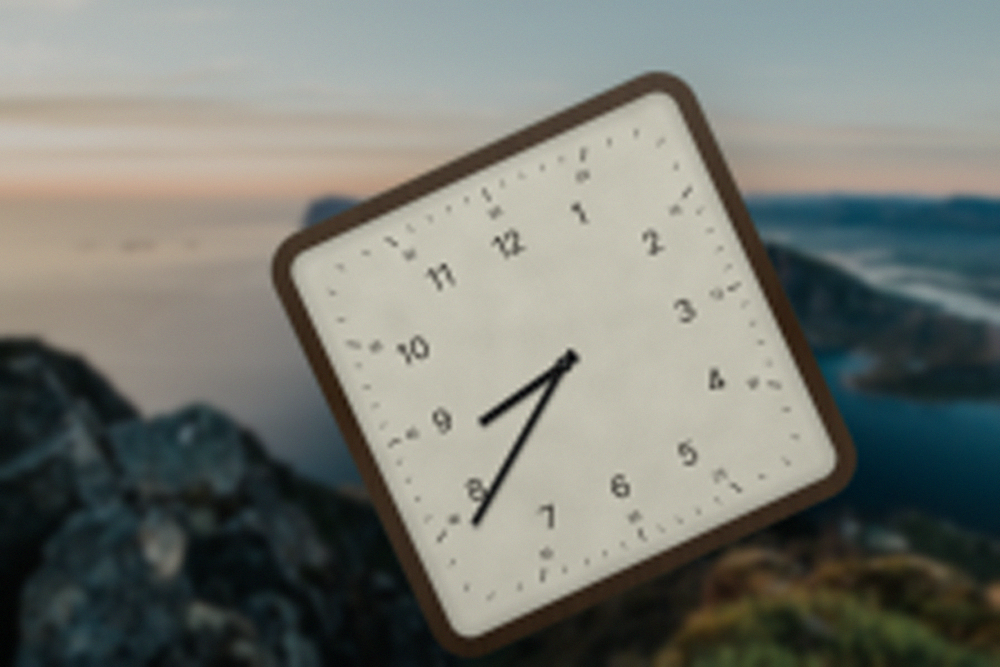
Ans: 8:39
